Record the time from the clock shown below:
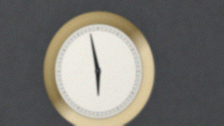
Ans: 5:58
